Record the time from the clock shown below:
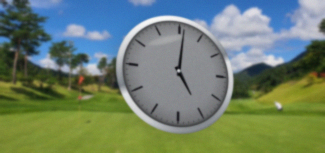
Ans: 5:01
